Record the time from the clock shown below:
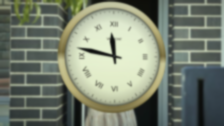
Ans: 11:47
